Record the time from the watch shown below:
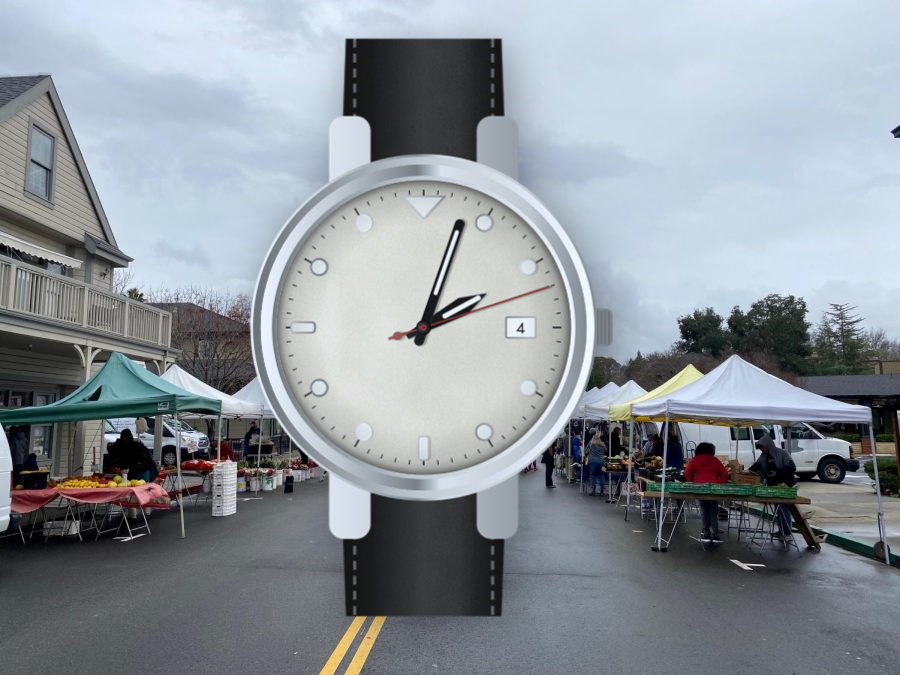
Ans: 2:03:12
